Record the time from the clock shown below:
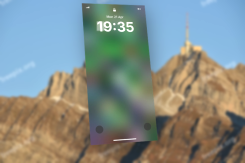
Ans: 19:35
